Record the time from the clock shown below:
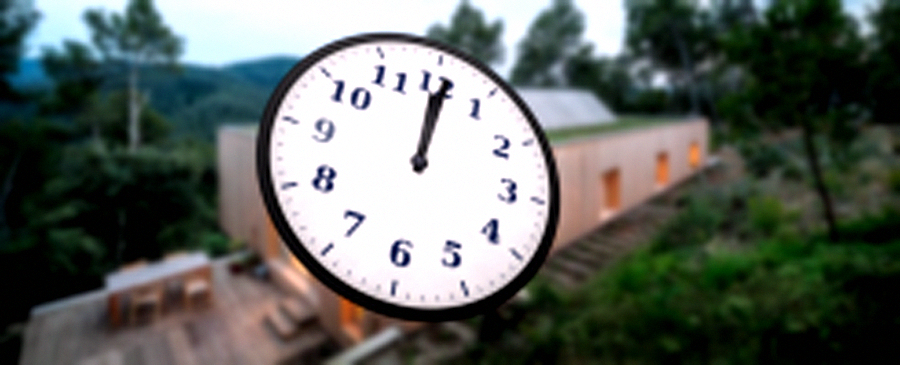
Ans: 12:01
